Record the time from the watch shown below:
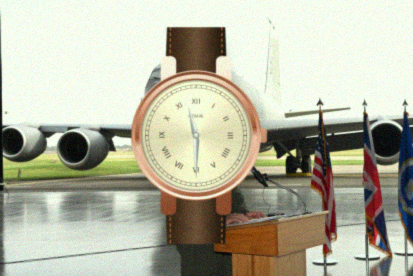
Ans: 11:30
